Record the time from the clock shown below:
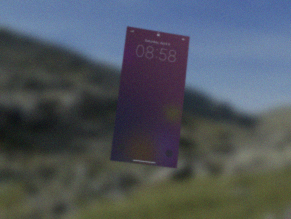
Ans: 8:58
